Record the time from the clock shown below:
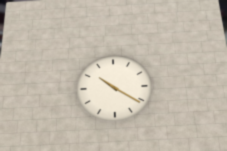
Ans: 10:21
